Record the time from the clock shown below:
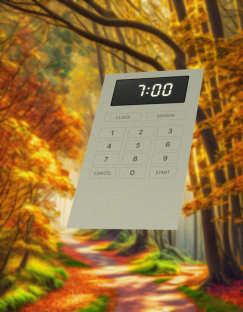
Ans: 7:00
